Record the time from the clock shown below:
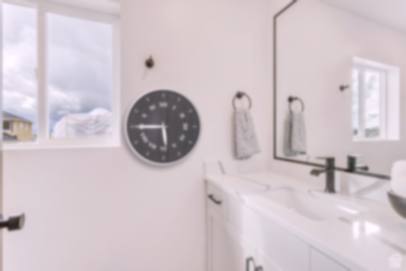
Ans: 5:45
